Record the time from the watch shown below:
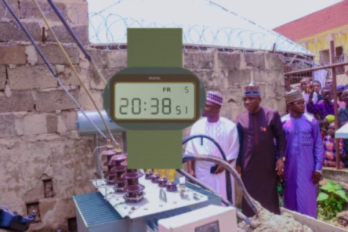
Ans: 20:38
